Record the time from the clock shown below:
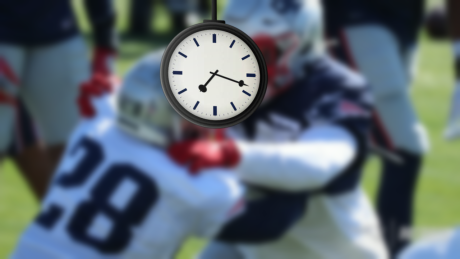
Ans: 7:18
